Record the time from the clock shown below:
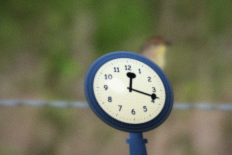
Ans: 12:18
